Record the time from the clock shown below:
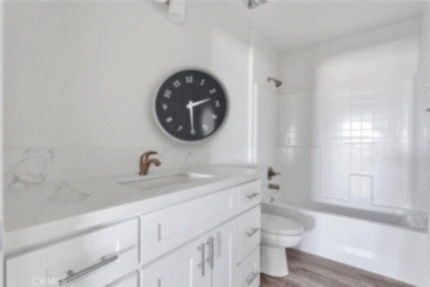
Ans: 2:30
